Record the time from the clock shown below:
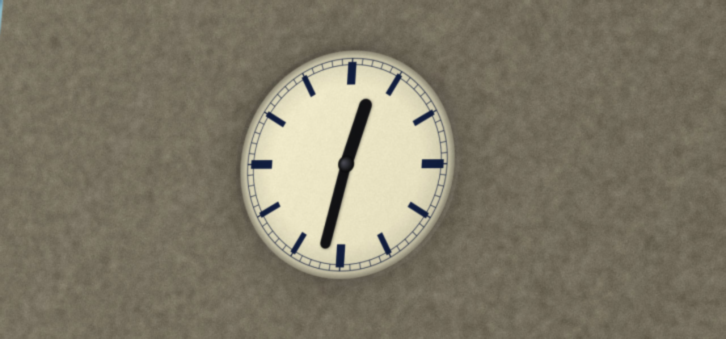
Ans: 12:32
